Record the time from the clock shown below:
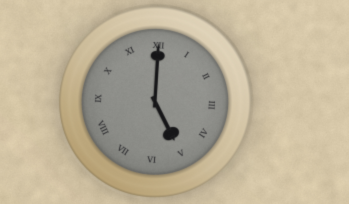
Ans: 5:00
